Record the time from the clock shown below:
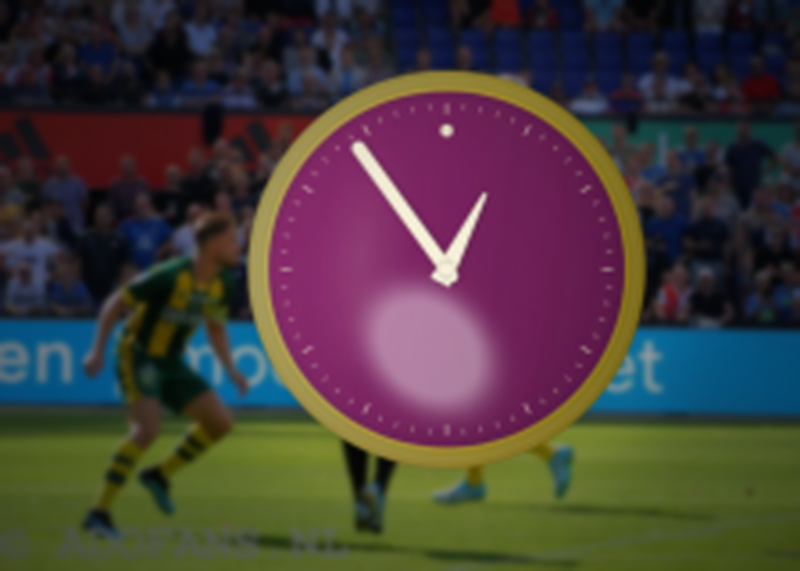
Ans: 12:54
